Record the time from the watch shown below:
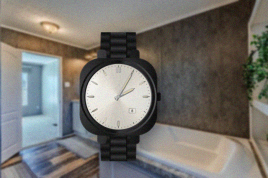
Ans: 2:05
